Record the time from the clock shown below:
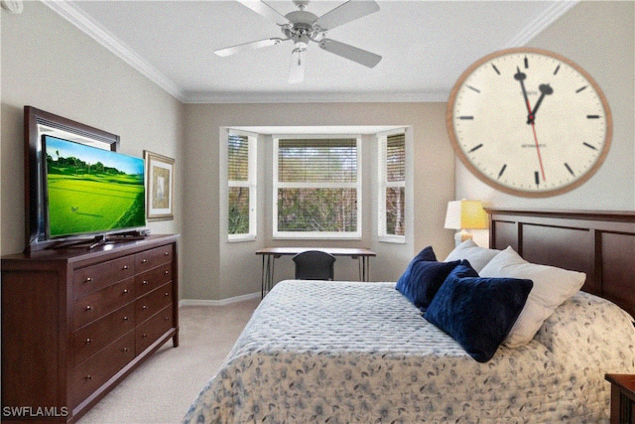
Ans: 12:58:29
